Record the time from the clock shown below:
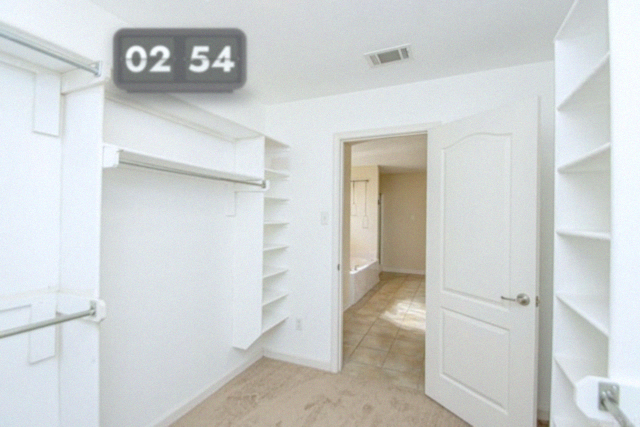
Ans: 2:54
